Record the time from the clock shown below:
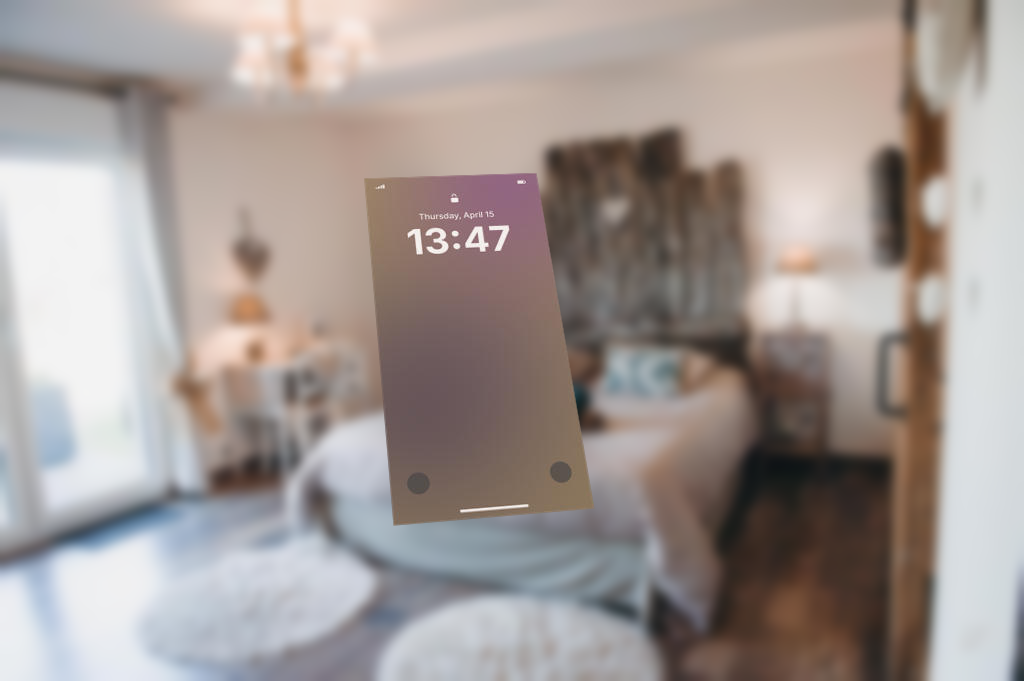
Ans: 13:47
